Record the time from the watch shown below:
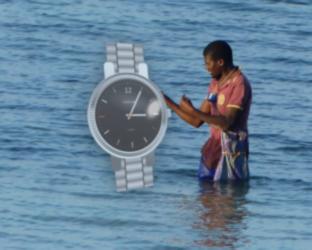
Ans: 3:05
